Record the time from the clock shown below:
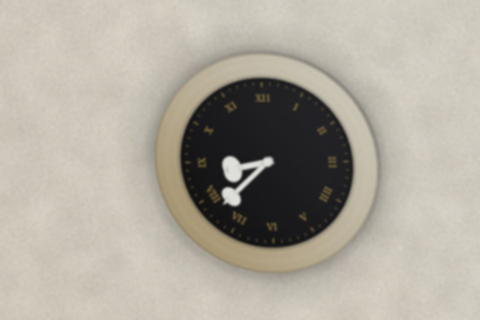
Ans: 8:38
